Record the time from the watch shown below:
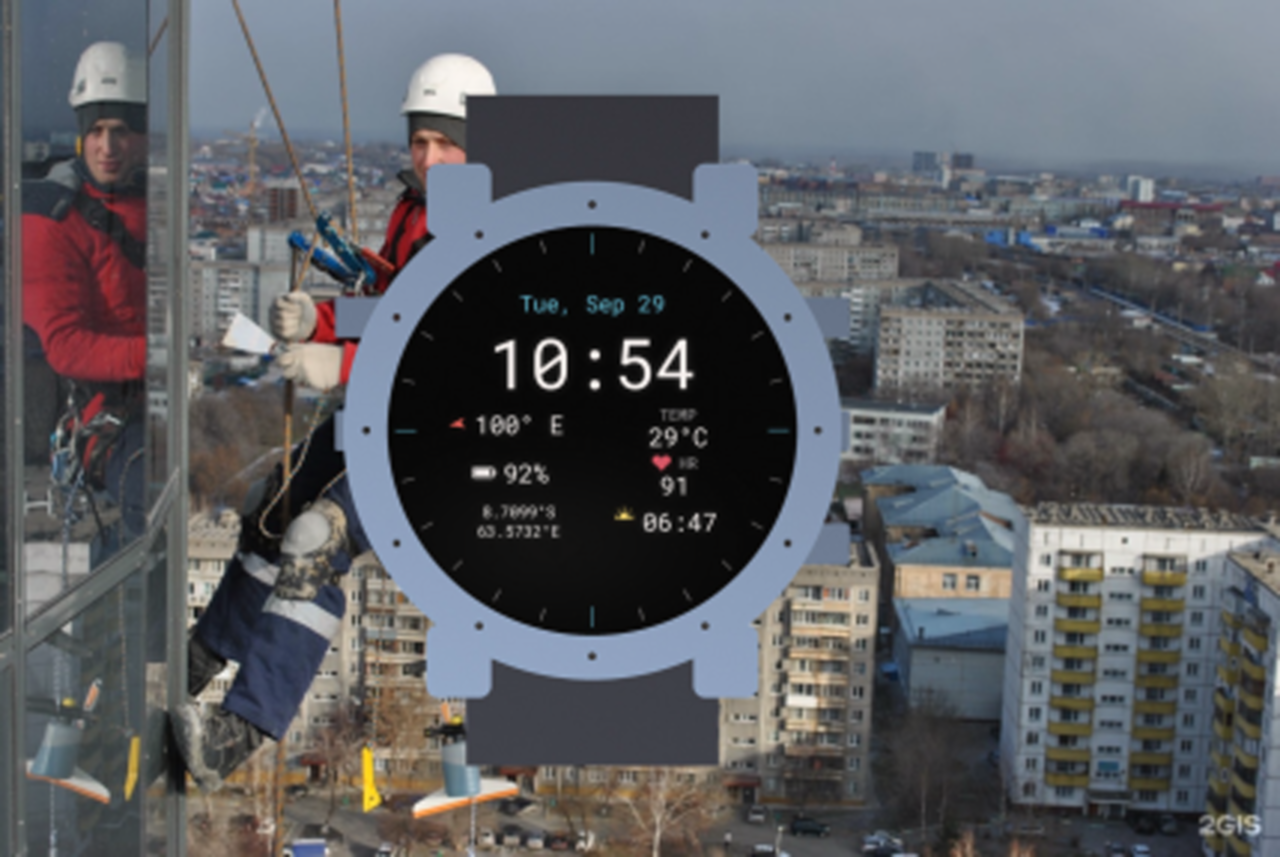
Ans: 10:54
